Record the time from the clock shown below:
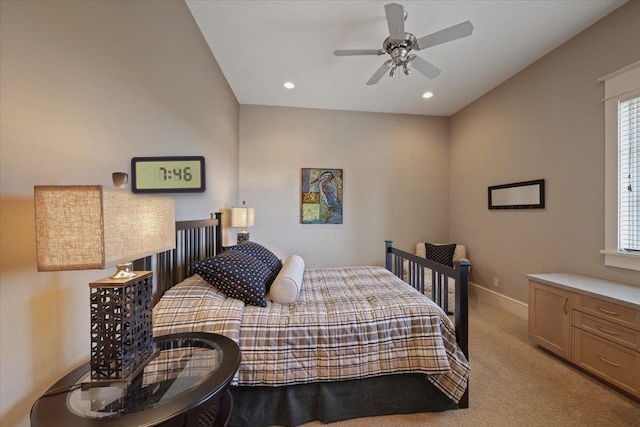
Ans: 7:46
